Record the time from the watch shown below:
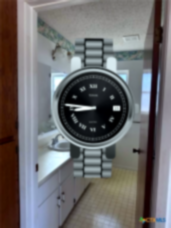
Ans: 8:46
